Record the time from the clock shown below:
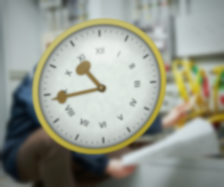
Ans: 10:44
